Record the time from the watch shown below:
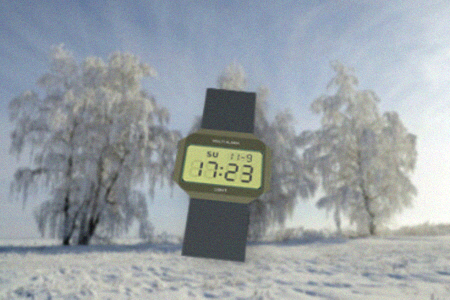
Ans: 17:23
